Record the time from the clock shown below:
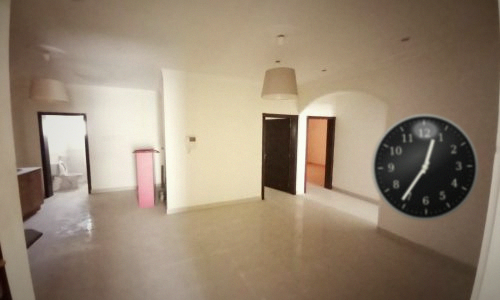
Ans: 12:36
